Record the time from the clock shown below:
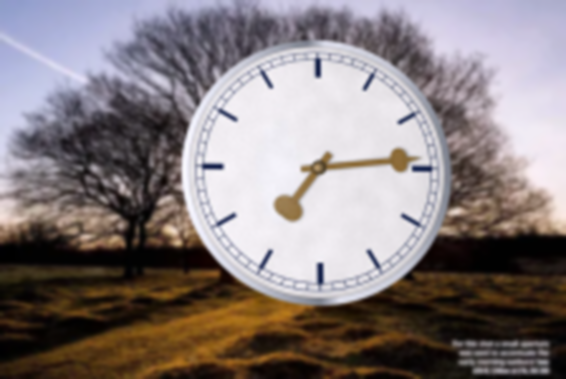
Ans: 7:14
